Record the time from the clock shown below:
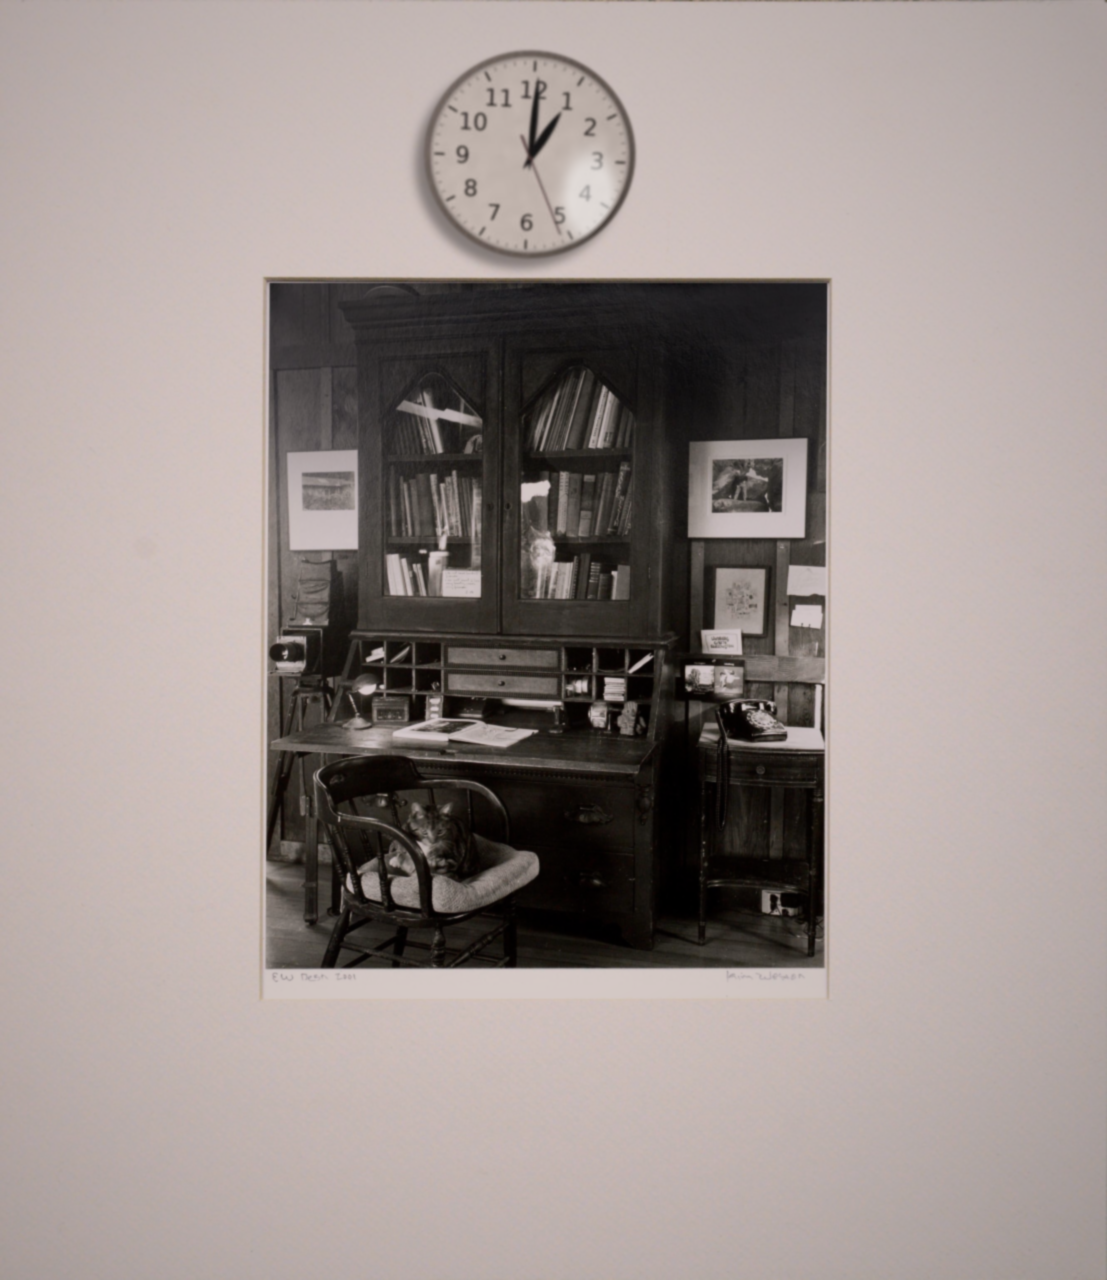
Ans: 1:00:26
